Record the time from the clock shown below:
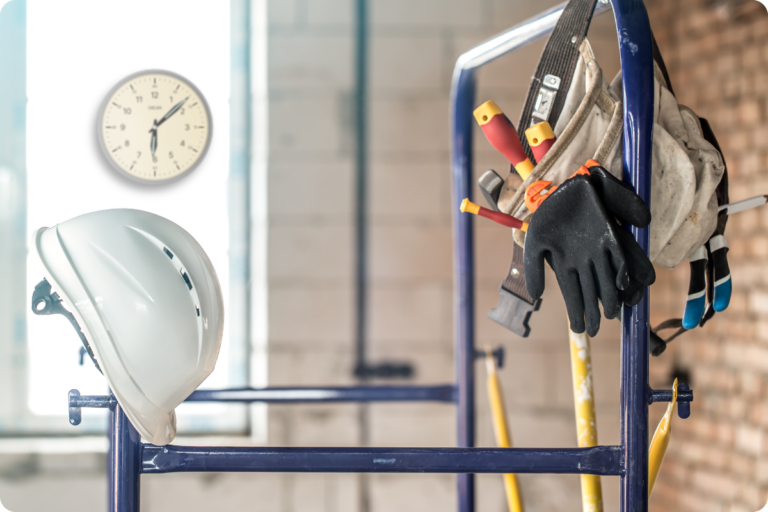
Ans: 6:08
